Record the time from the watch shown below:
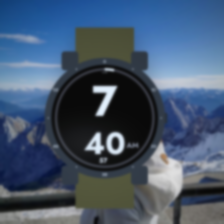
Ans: 7:40
